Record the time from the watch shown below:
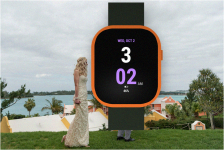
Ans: 3:02
